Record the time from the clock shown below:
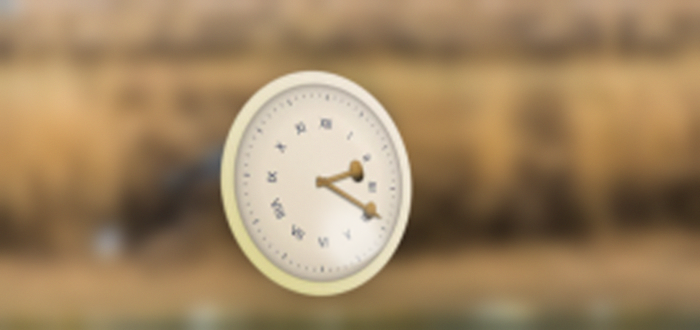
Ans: 2:19
